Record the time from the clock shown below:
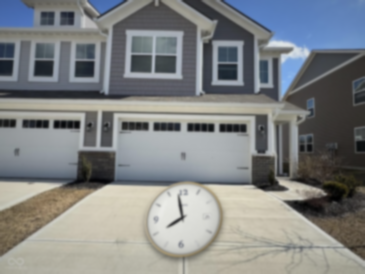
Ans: 7:58
